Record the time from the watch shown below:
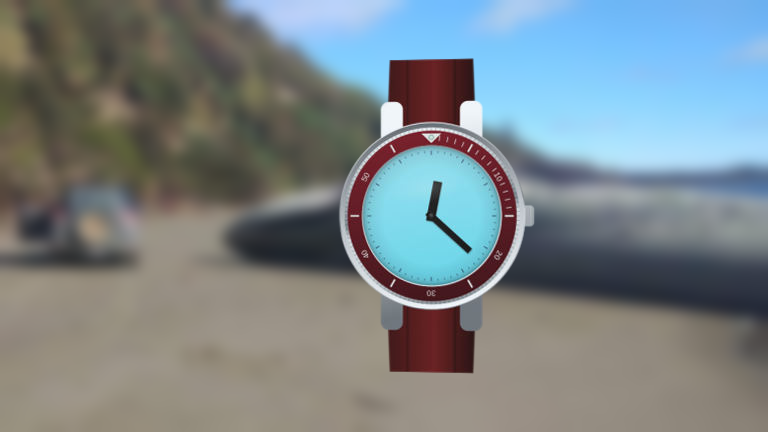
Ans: 12:22
